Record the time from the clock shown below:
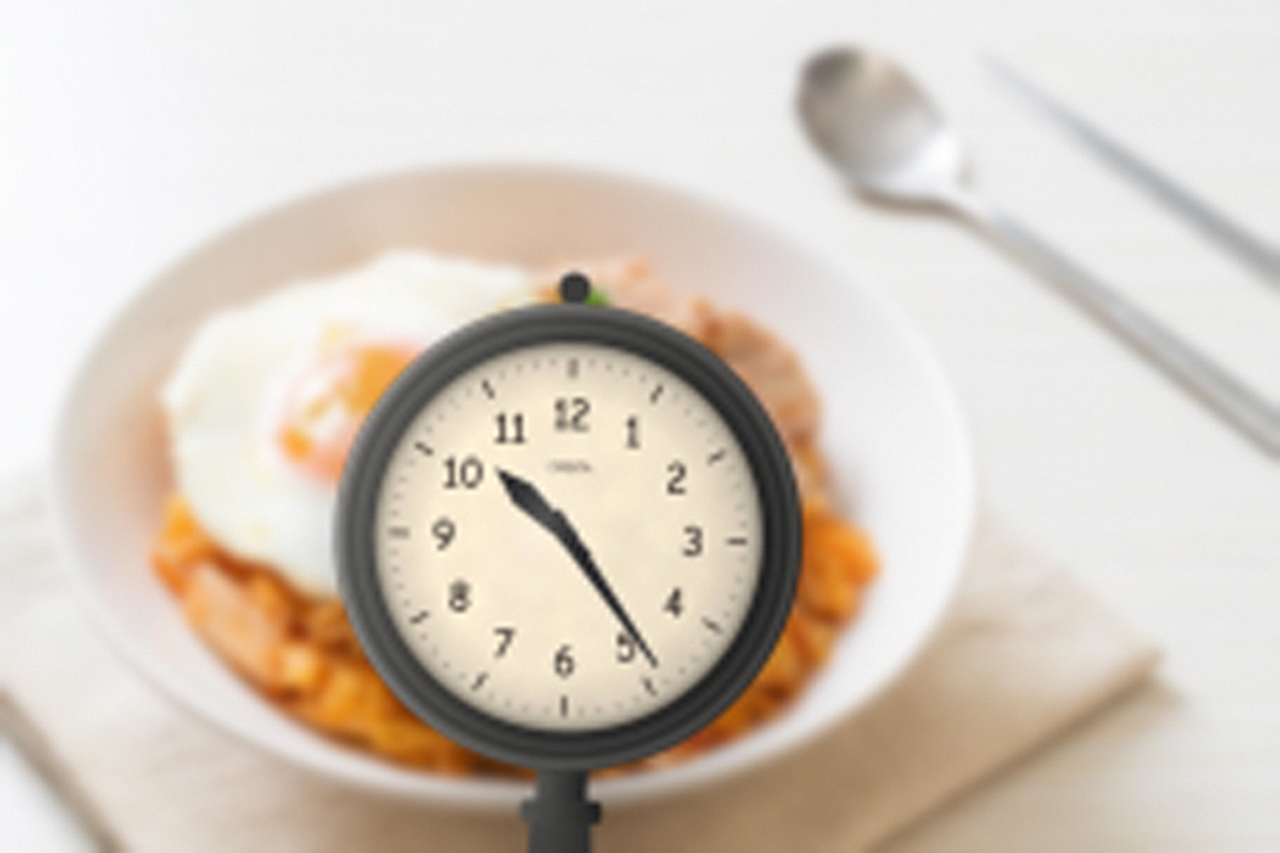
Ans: 10:24
